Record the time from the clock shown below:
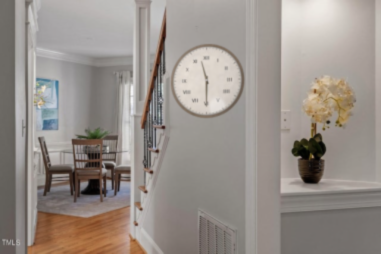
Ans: 11:30
